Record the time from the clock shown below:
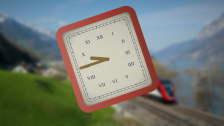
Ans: 9:45
